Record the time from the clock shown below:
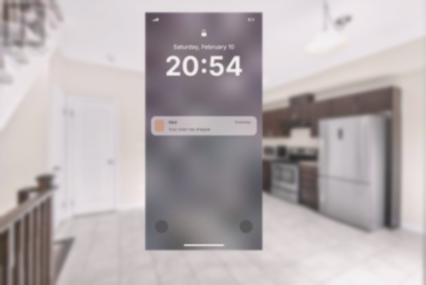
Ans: 20:54
